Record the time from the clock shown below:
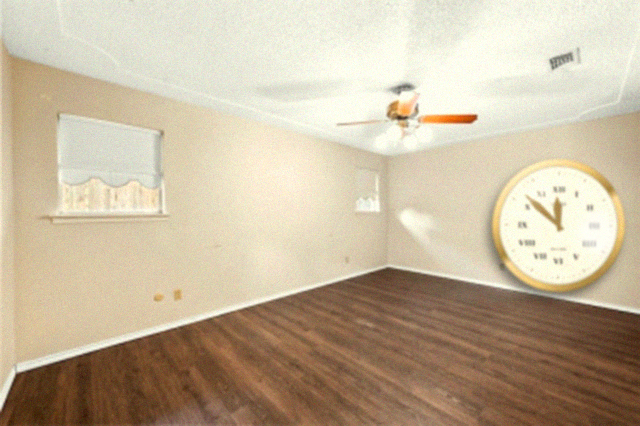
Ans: 11:52
